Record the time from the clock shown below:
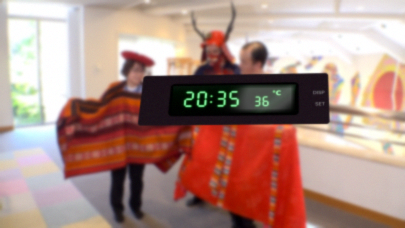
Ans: 20:35
